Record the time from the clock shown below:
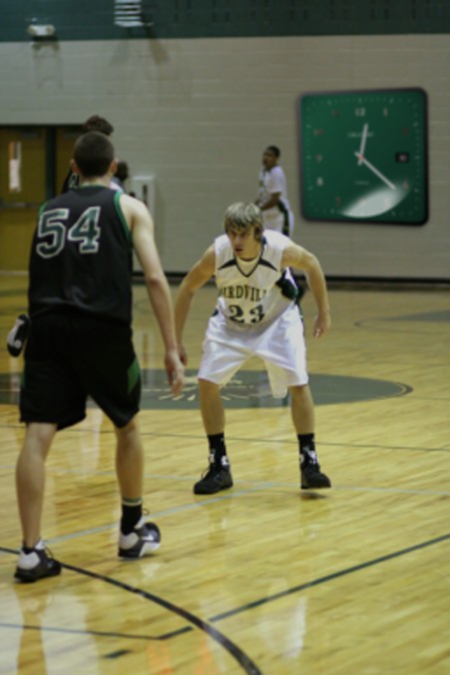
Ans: 12:22
